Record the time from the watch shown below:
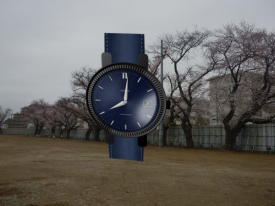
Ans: 8:01
